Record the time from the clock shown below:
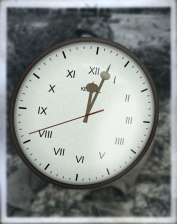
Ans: 12:02:41
